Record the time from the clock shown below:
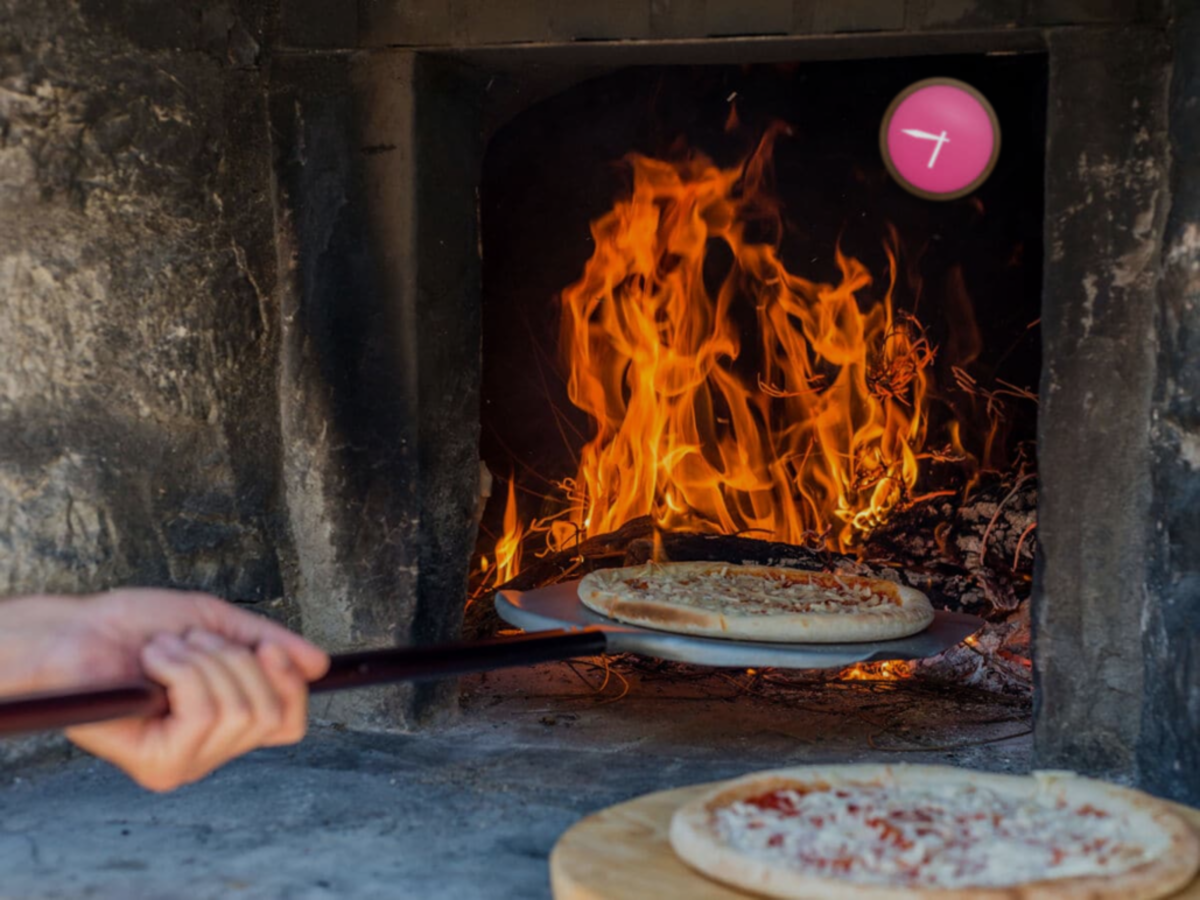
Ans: 6:47
